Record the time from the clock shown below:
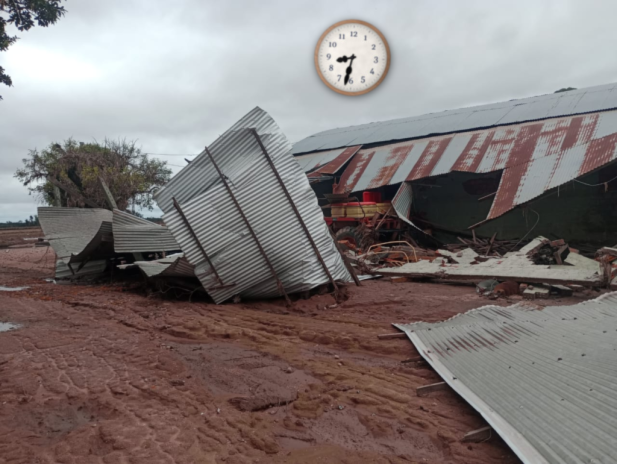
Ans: 8:32
